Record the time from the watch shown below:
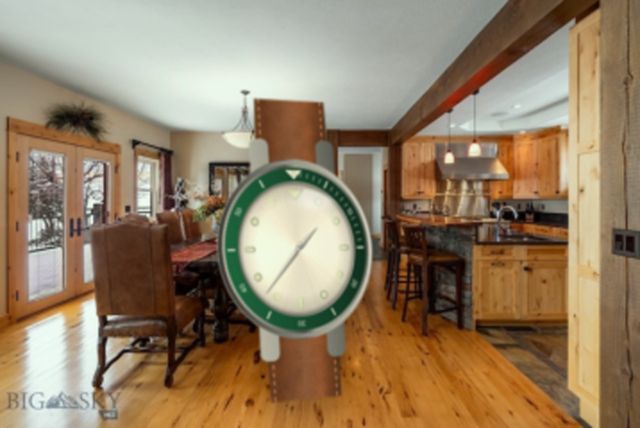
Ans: 1:37
